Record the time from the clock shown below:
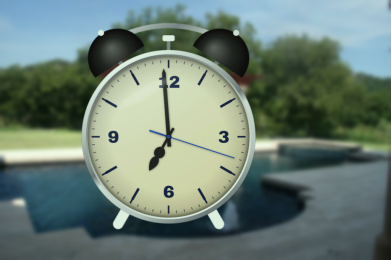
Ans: 6:59:18
